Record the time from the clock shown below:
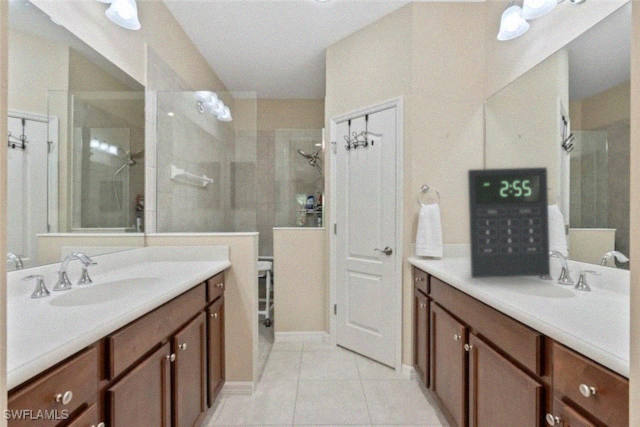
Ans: 2:55
